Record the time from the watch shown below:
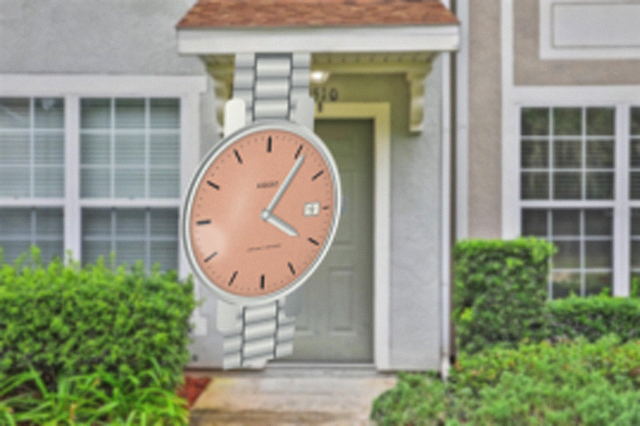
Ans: 4:06
